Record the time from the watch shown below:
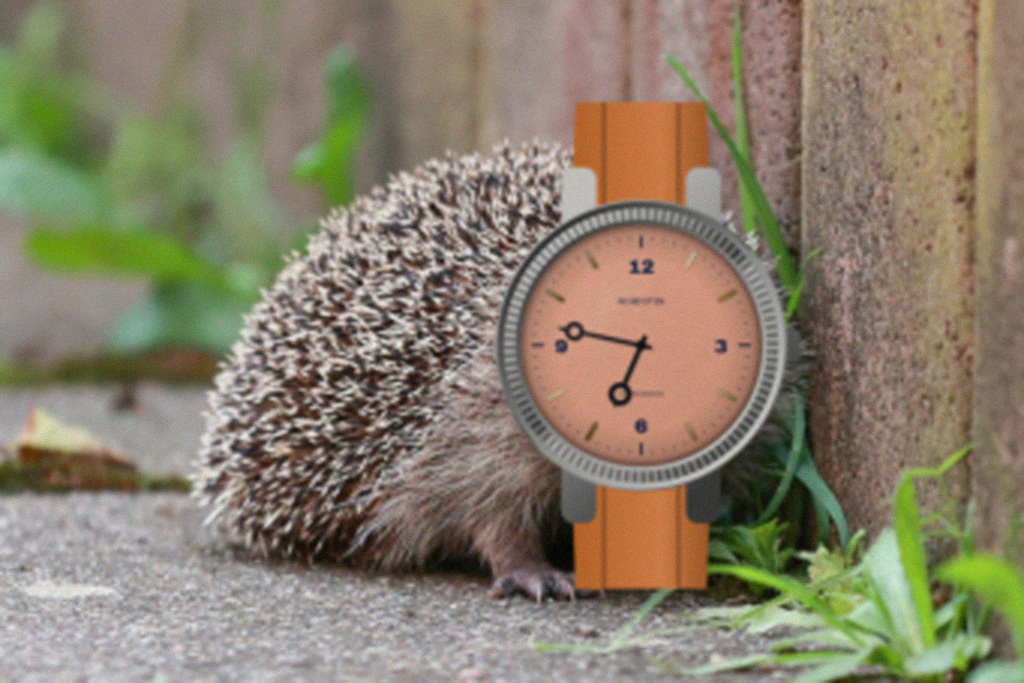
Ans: 6:47
